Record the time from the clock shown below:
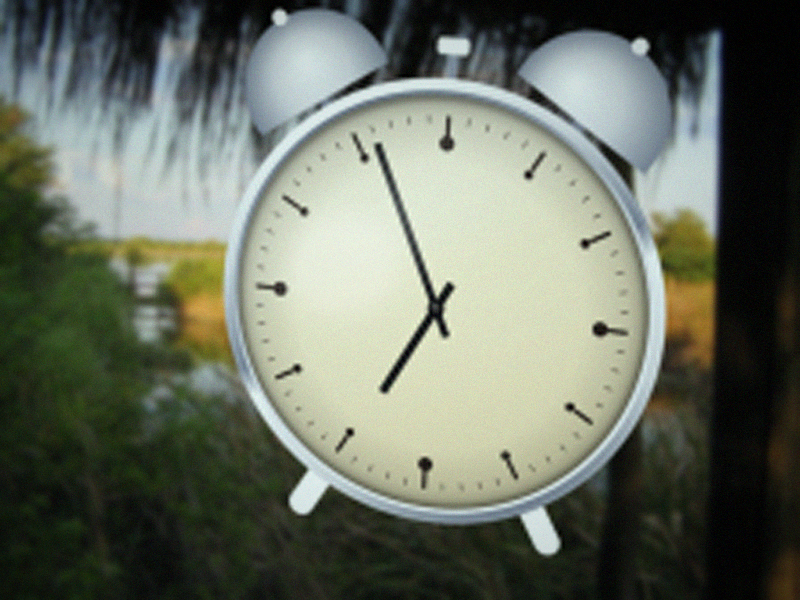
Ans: 6:56
